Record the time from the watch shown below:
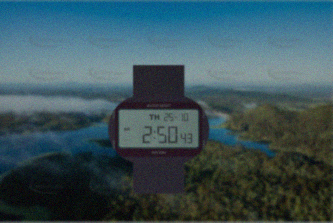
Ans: 2:50:43
